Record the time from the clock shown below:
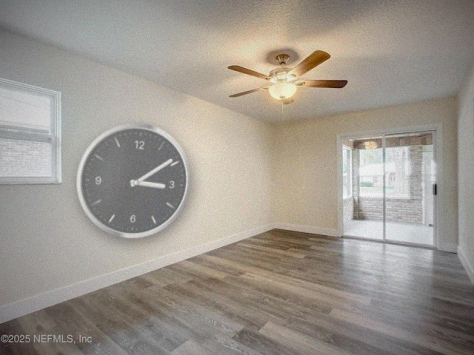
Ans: 3:09
